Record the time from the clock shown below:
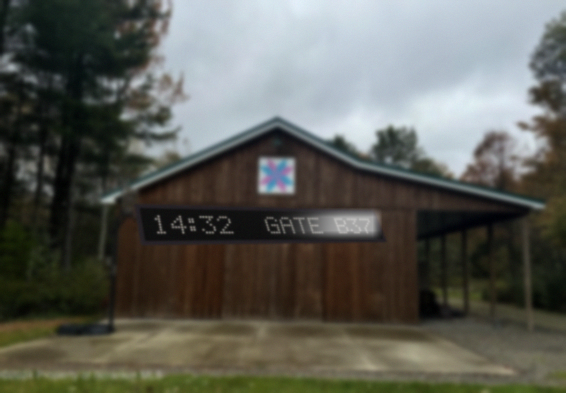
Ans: 14:32
